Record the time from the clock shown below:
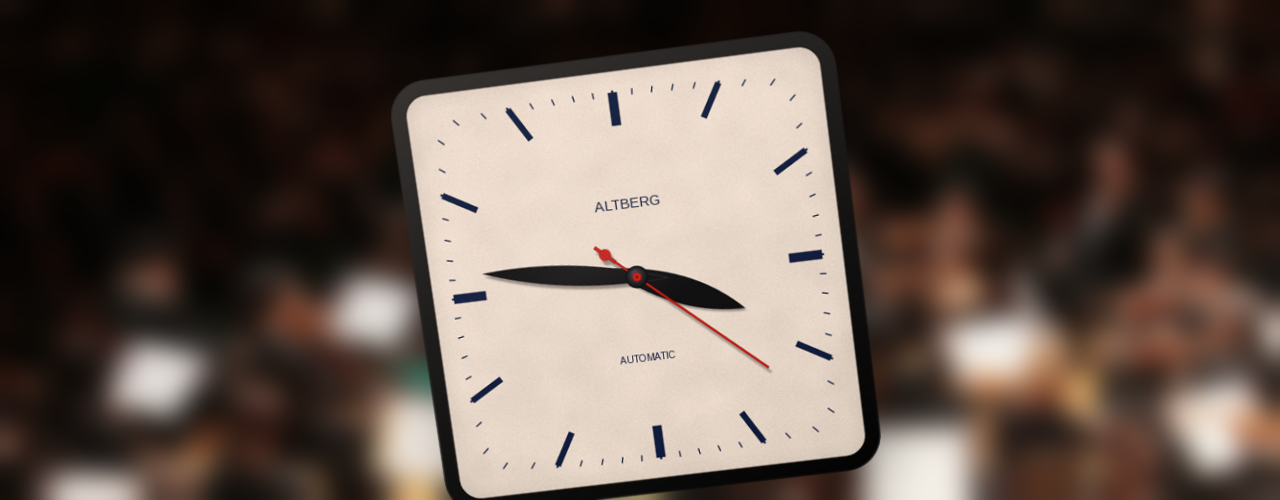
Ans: 3:46:22
